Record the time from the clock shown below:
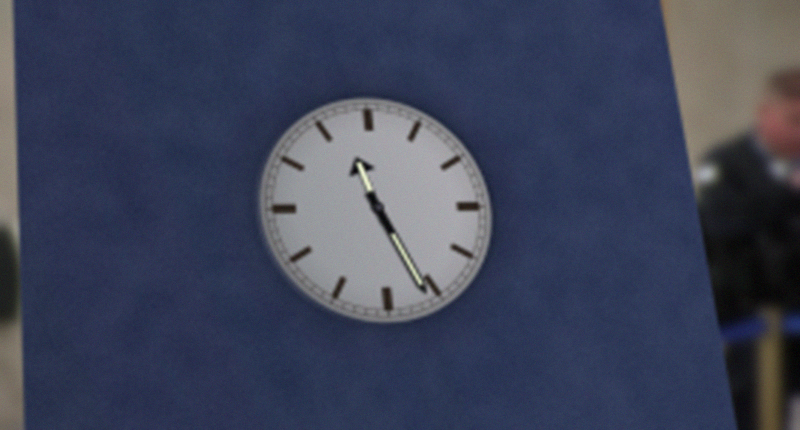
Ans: 11:26
